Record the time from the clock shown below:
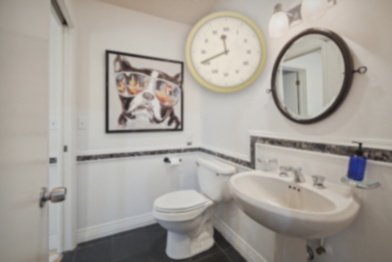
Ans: 11:41
